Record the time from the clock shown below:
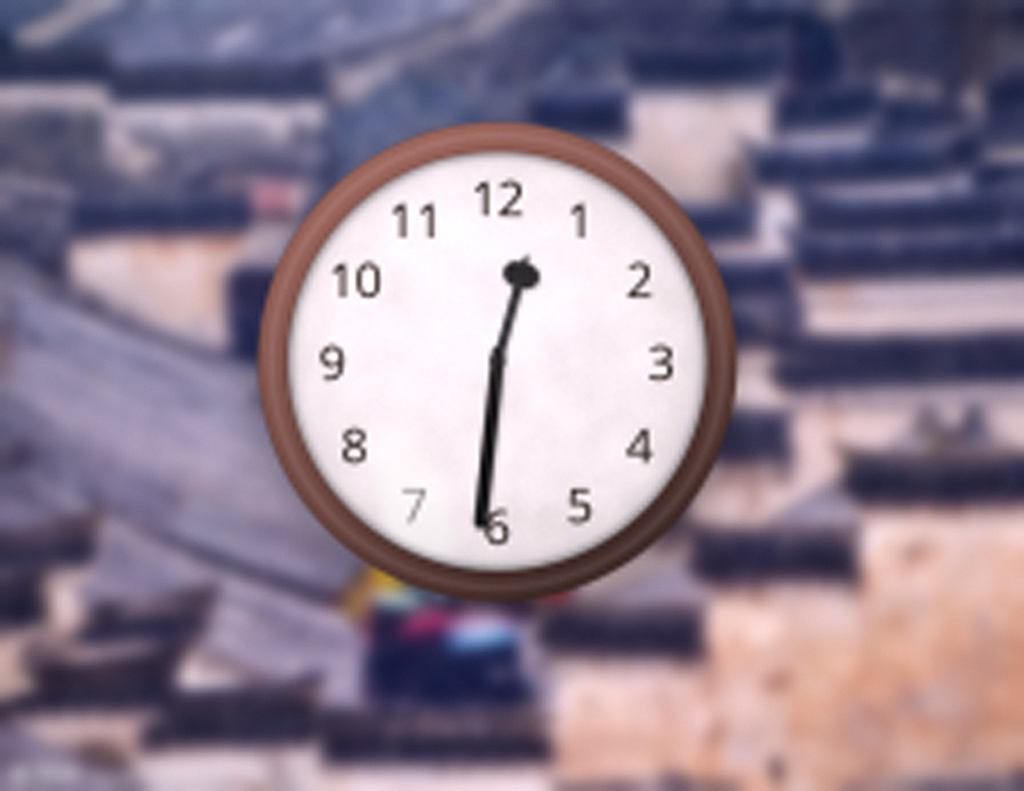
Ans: 12:31
